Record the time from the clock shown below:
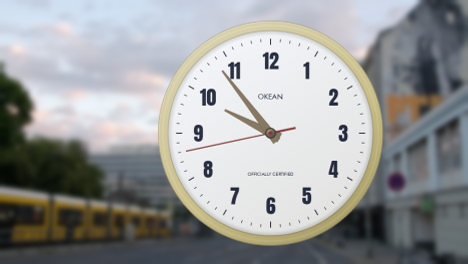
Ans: 9:53:43
